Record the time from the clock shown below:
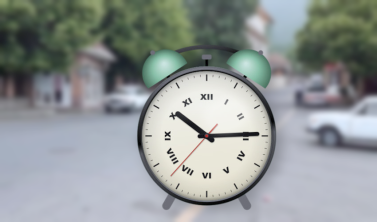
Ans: 10:14:37
